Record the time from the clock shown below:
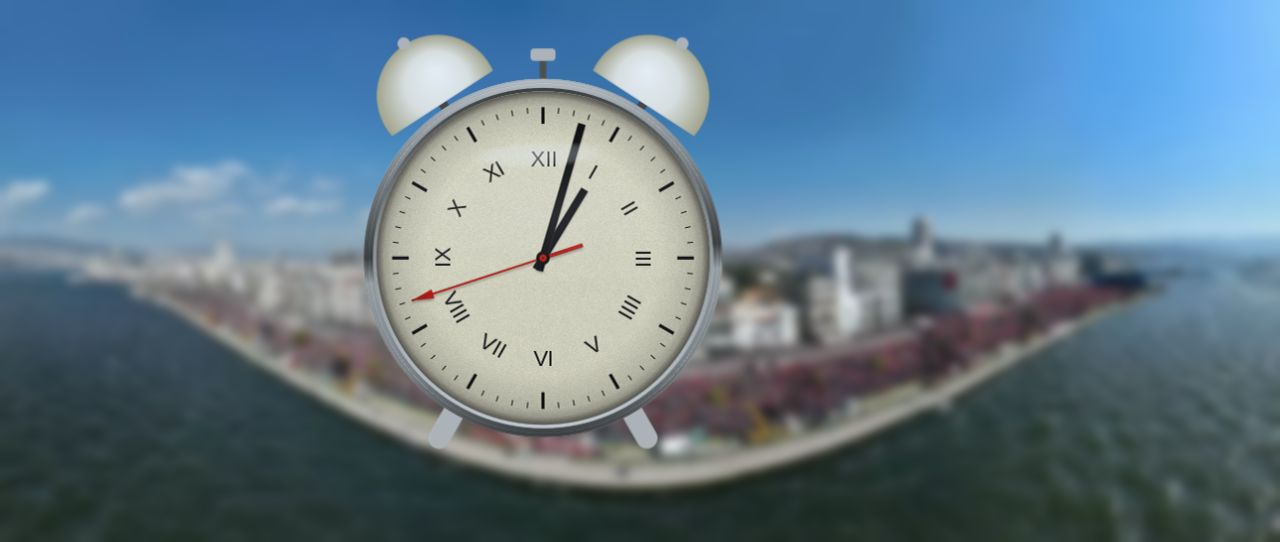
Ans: 1:02:42
